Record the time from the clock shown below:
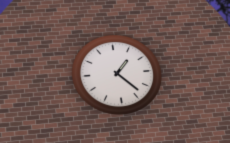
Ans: 1:23
